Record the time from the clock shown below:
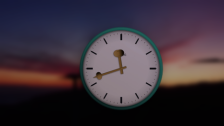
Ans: 11:42
